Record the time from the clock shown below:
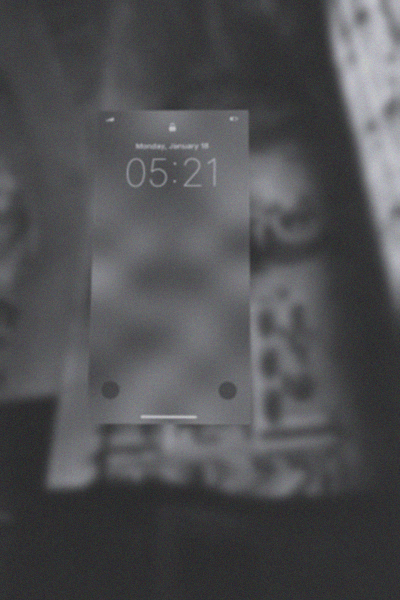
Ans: 5:21
